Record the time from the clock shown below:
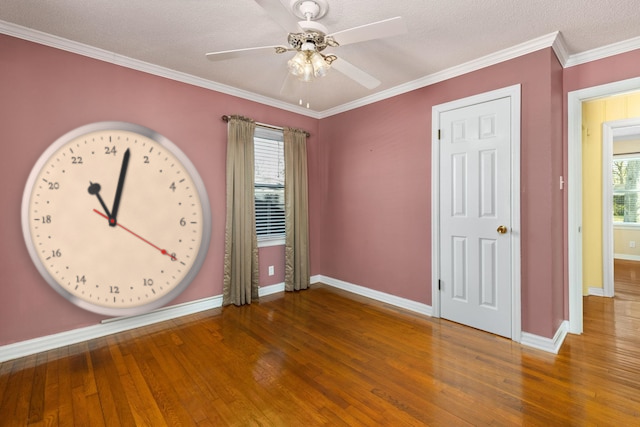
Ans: 22:02:20
